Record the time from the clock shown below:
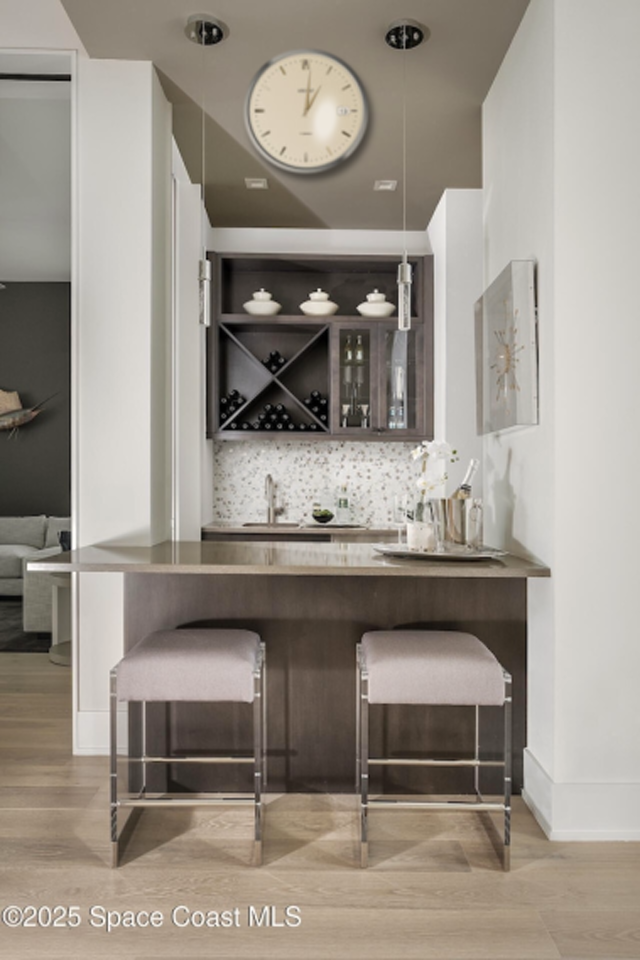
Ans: 1:01
